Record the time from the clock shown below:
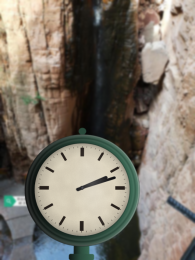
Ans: 2:12
